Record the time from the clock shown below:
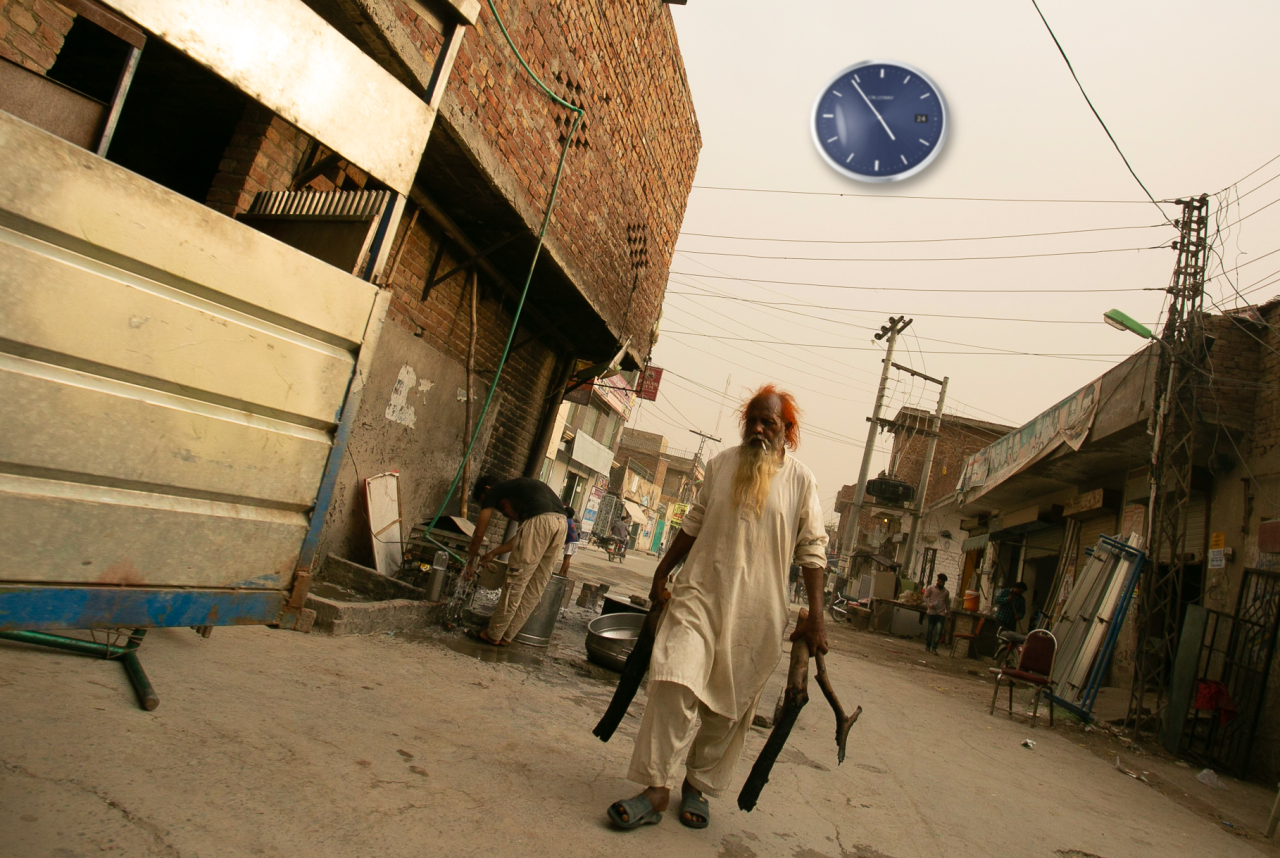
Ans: 4:54
